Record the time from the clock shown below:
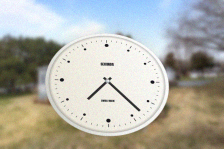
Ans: 7:23
